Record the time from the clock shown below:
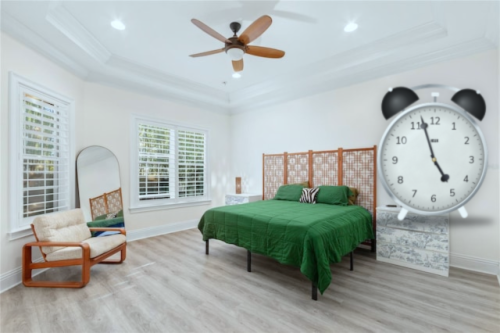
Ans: 4:57
